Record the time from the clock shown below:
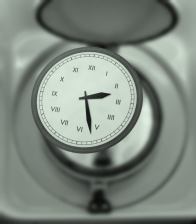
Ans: 2:27
